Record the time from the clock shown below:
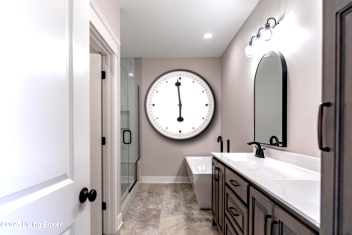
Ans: 5:59
